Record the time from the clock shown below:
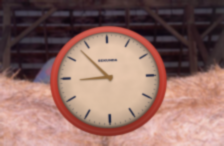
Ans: 8:53
